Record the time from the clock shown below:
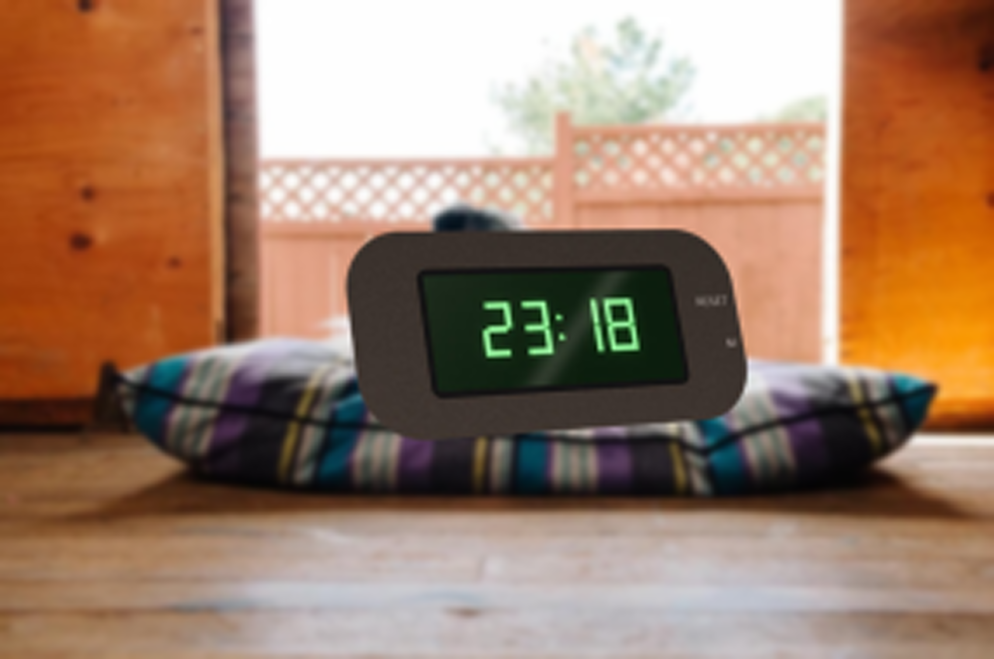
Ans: 23:18
